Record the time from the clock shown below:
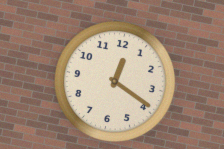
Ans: 12:19
